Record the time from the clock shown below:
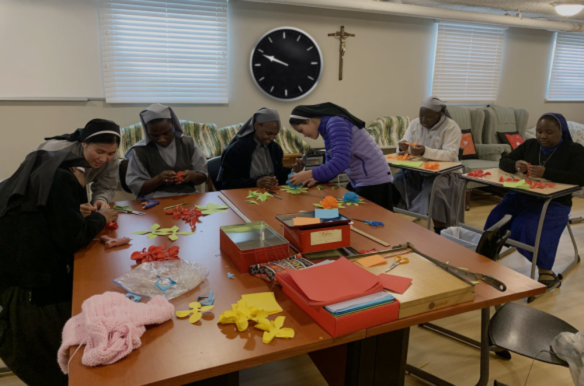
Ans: 9:49
